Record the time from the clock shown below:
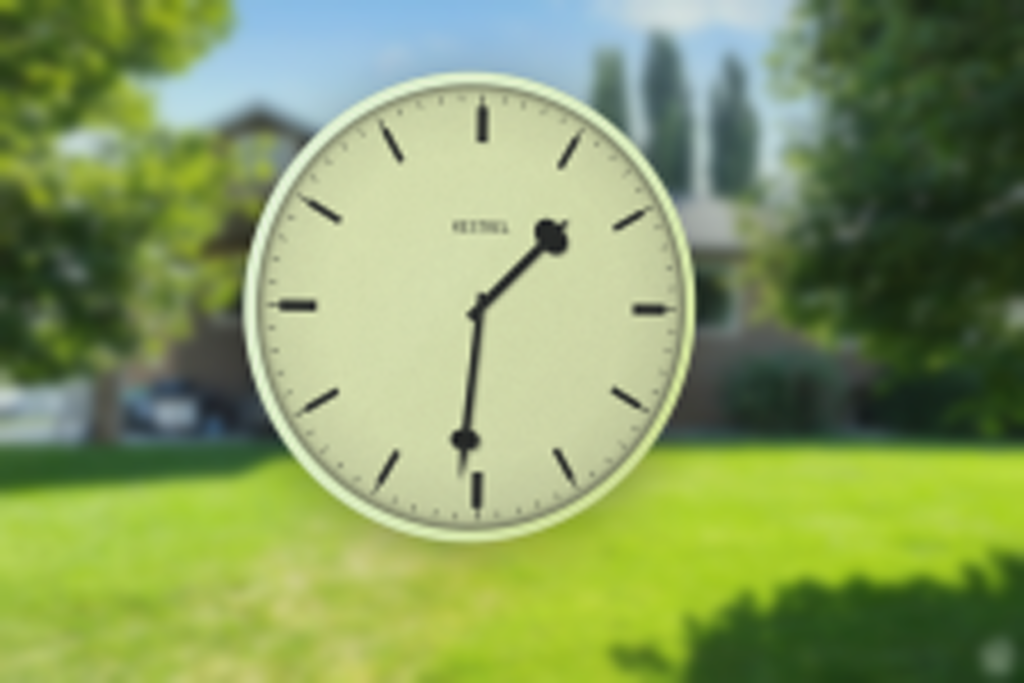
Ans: 1:31
